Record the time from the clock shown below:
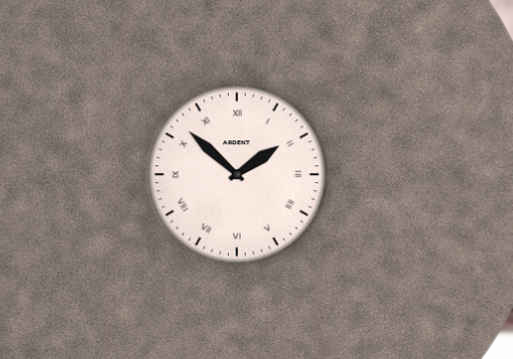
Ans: 1:52
